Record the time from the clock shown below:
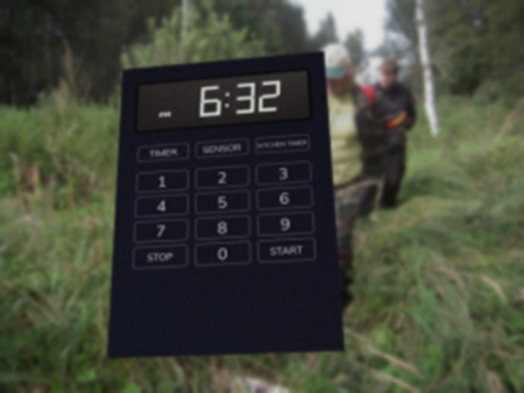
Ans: 6:32
